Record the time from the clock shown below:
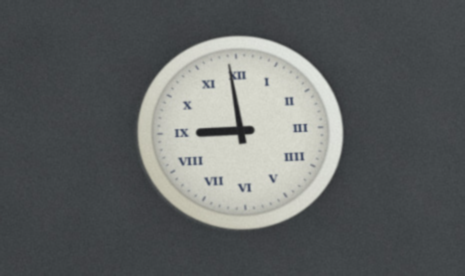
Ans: 8:59
